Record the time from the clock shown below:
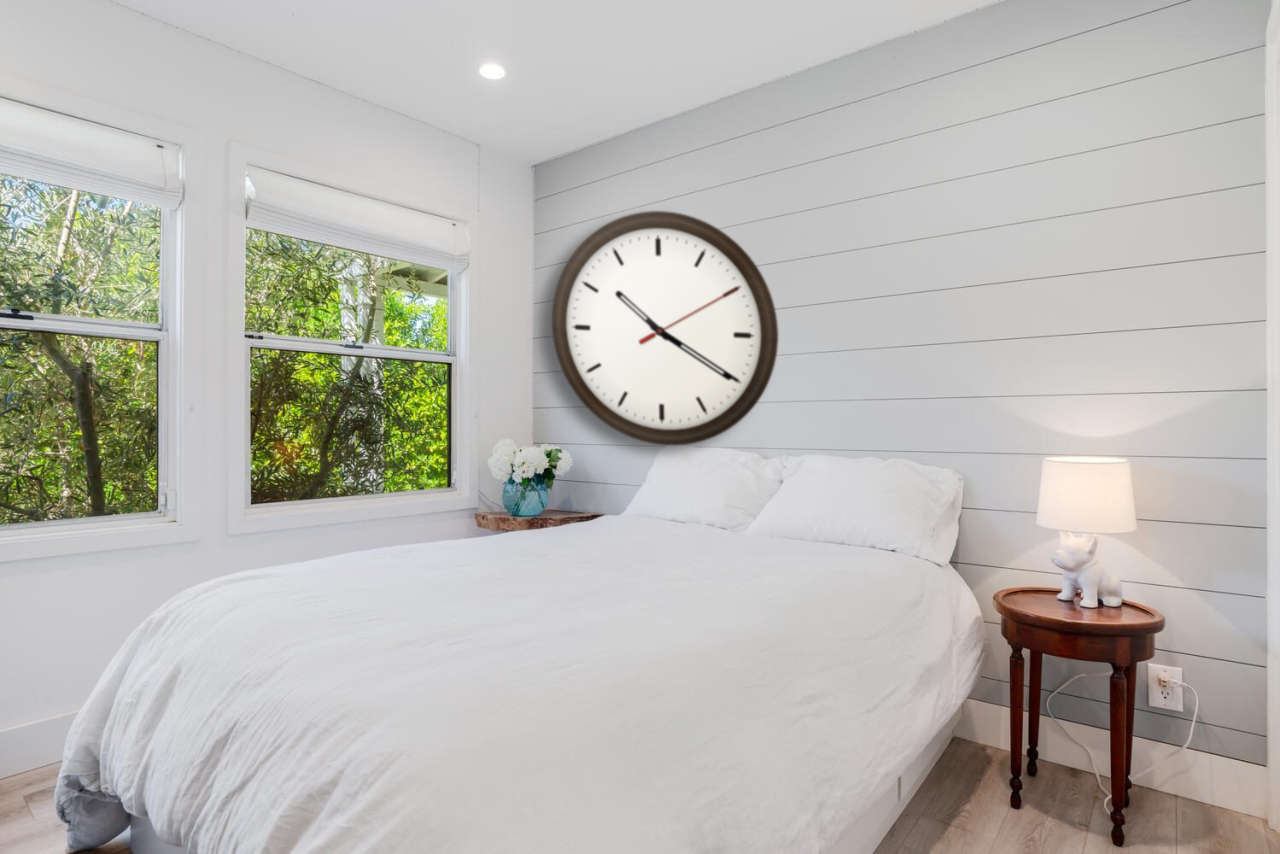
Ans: 10:20:10
